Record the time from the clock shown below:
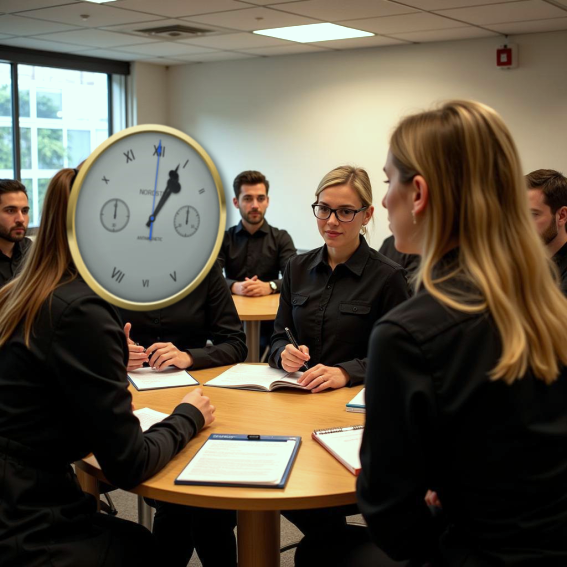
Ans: 1:04
